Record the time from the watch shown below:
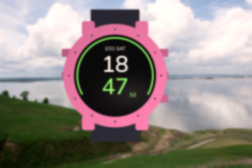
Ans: 18:47
